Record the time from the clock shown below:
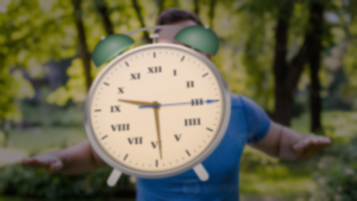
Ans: 9:29:15
